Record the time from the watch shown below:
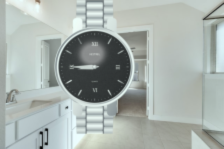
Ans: 8:45
